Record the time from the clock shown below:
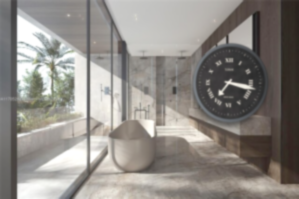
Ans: 7:17
